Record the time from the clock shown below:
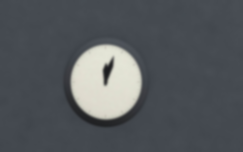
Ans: 12:03
